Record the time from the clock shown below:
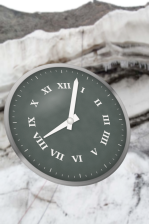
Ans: 8:03
